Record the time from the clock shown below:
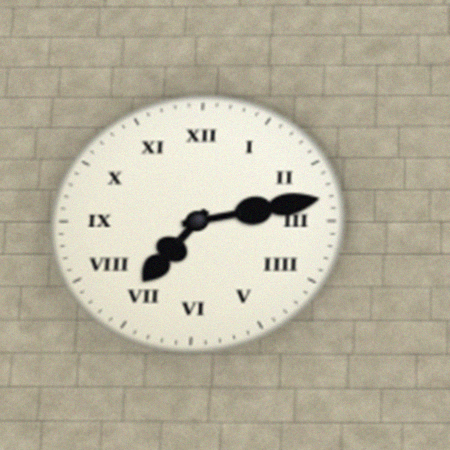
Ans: 7:13
